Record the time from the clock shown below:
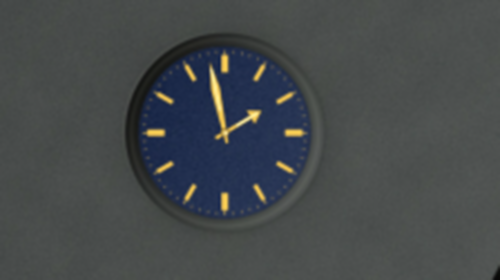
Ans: 1:58
